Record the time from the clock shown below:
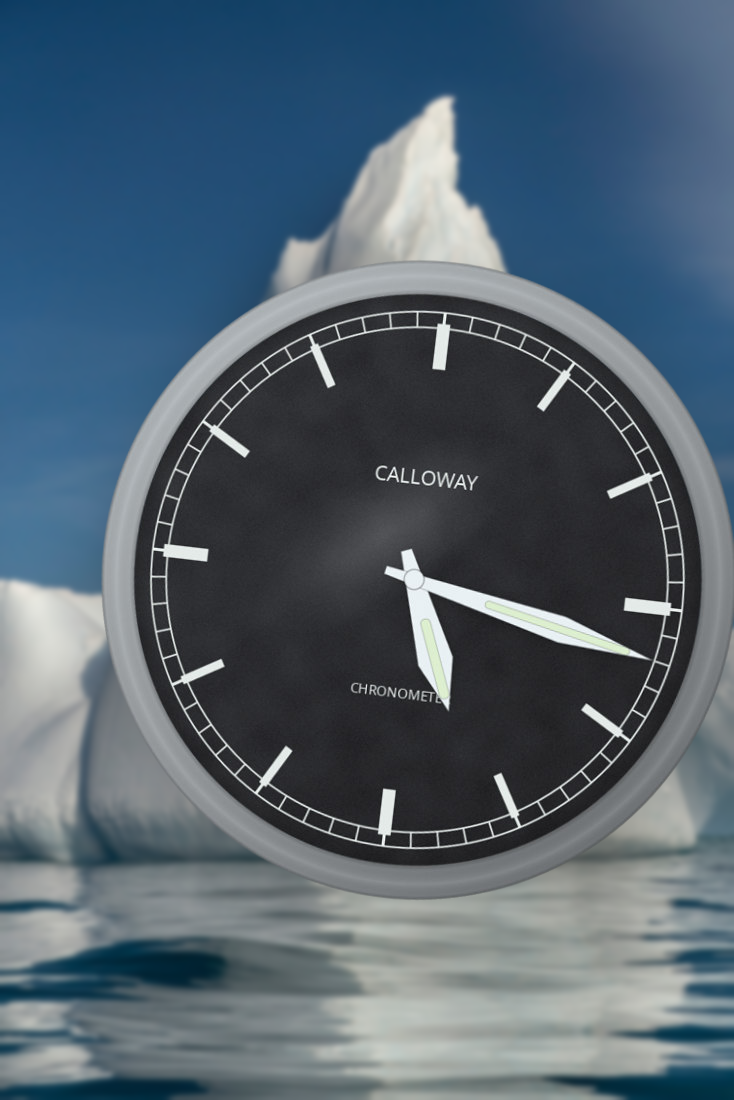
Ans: 5:17
